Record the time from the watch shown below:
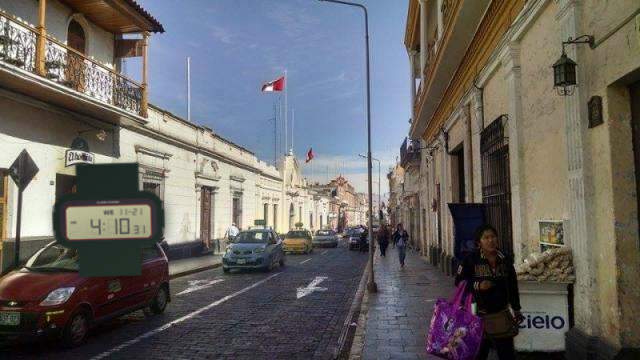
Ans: 4:10
